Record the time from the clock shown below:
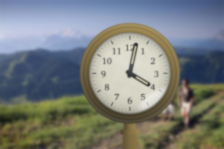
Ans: 4:02
